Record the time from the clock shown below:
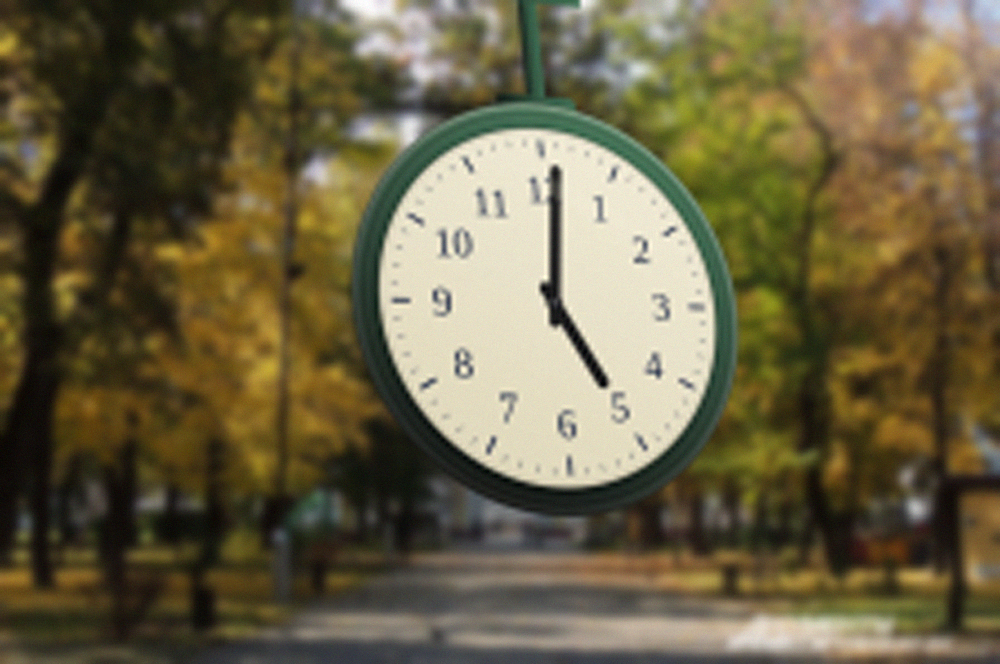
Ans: 5:01
